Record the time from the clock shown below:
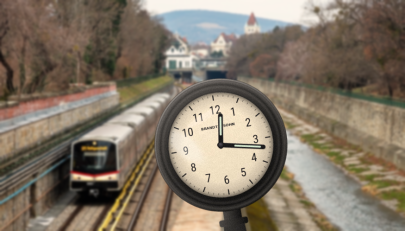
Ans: 12:17
